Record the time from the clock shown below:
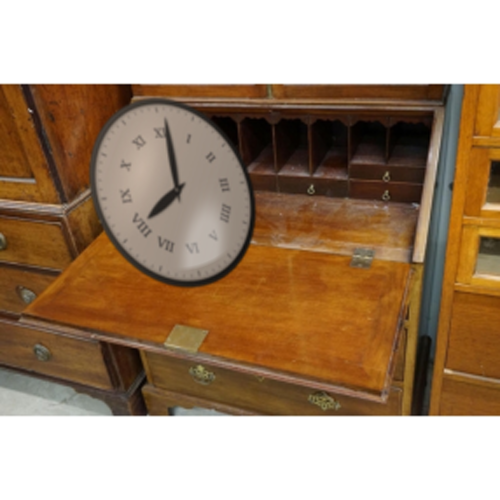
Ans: 8:01
